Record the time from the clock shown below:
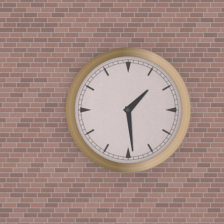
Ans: 1:29
